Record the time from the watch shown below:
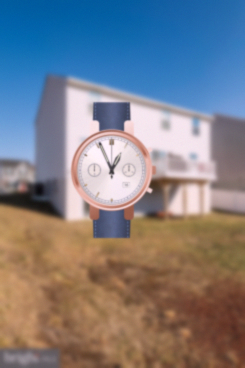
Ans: 12:56
